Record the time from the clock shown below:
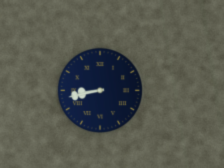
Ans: 8:43
